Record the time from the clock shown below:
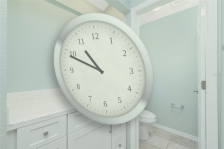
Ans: 10:49
